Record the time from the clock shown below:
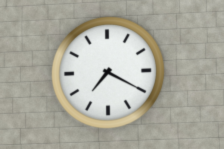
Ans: 7:20
